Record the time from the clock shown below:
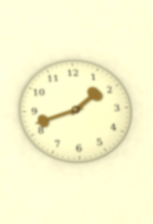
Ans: 1:42
